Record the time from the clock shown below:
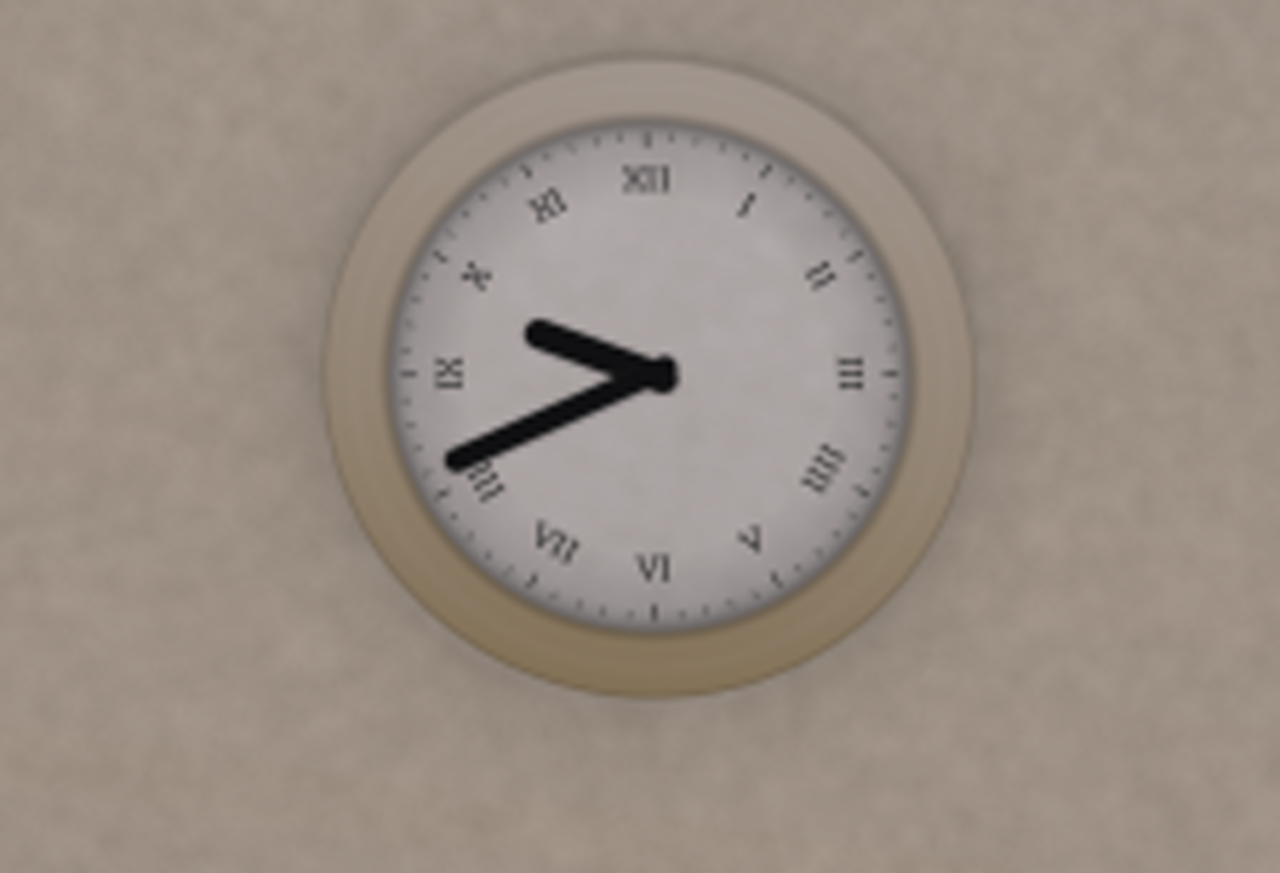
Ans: 9:41
